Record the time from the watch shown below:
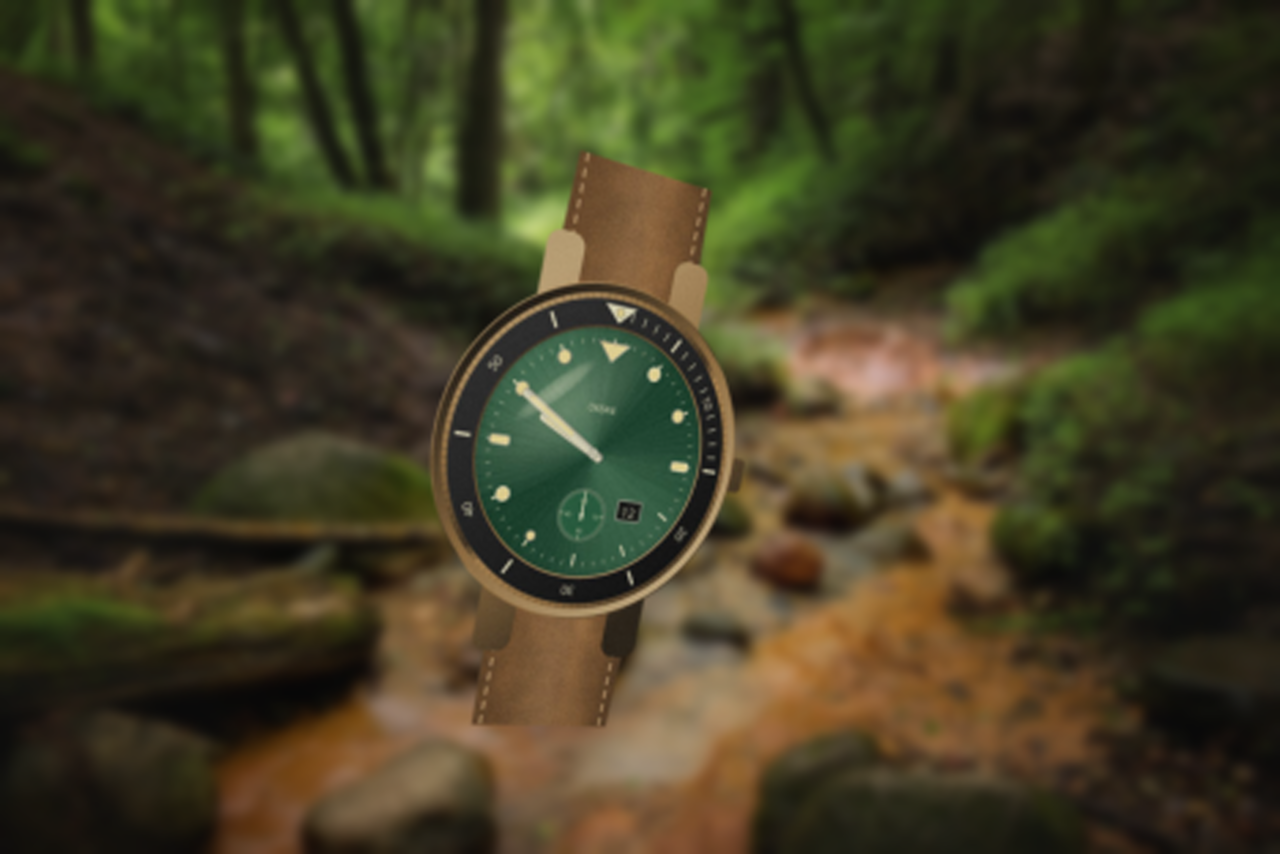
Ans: 9:50
